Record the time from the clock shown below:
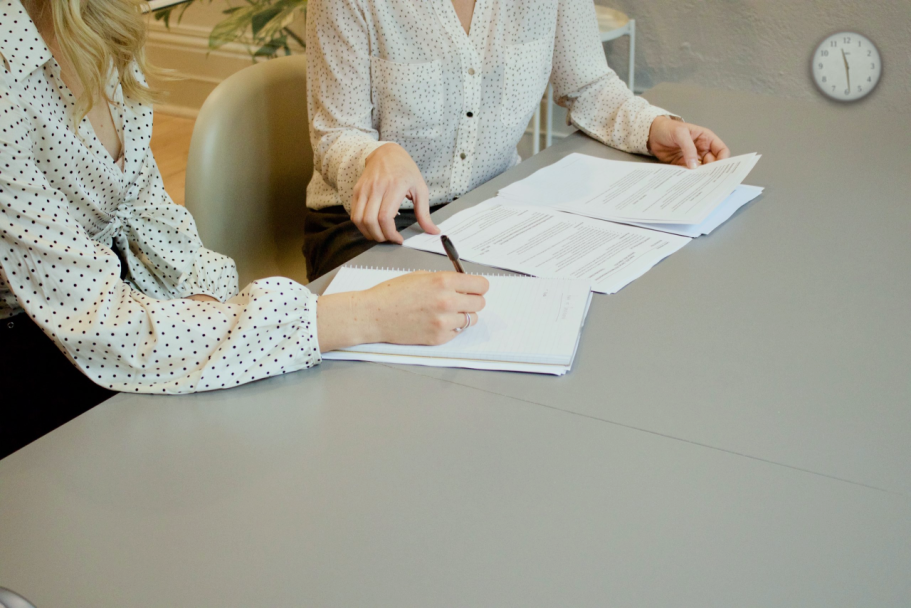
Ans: 11:29
